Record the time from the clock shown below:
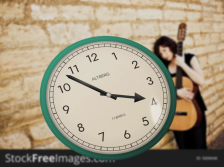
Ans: 3:53
